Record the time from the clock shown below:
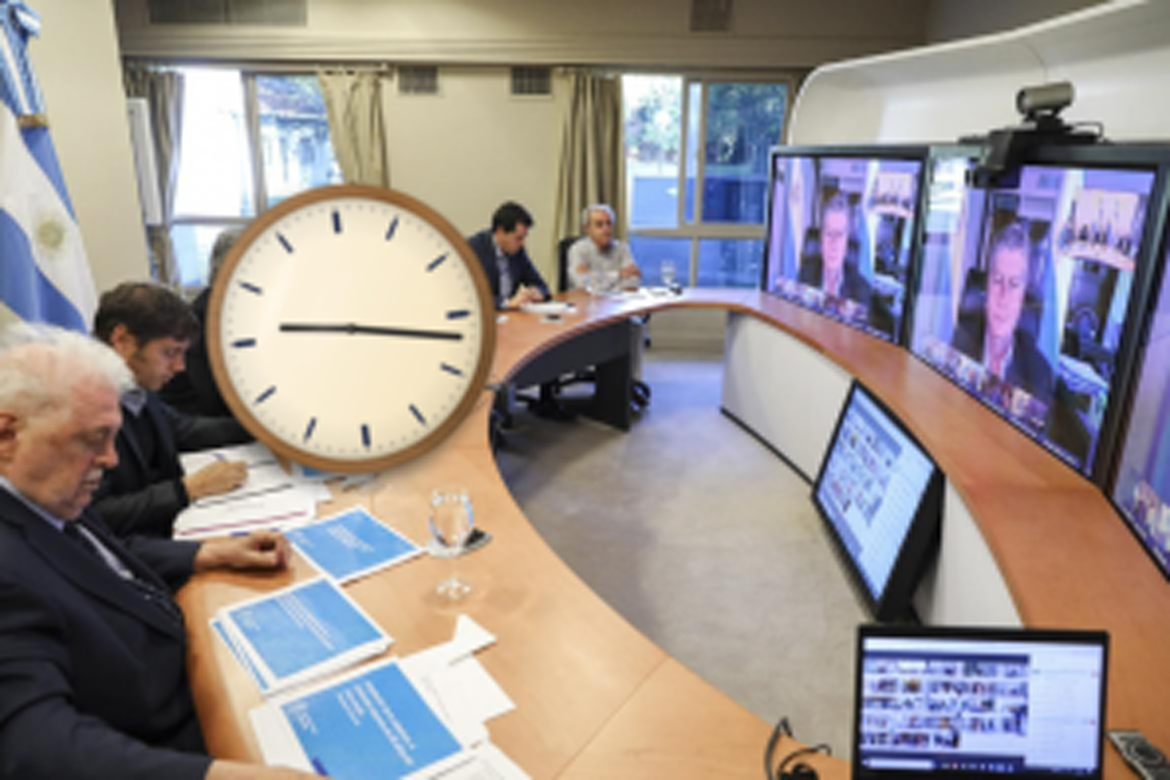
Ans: 9:17
